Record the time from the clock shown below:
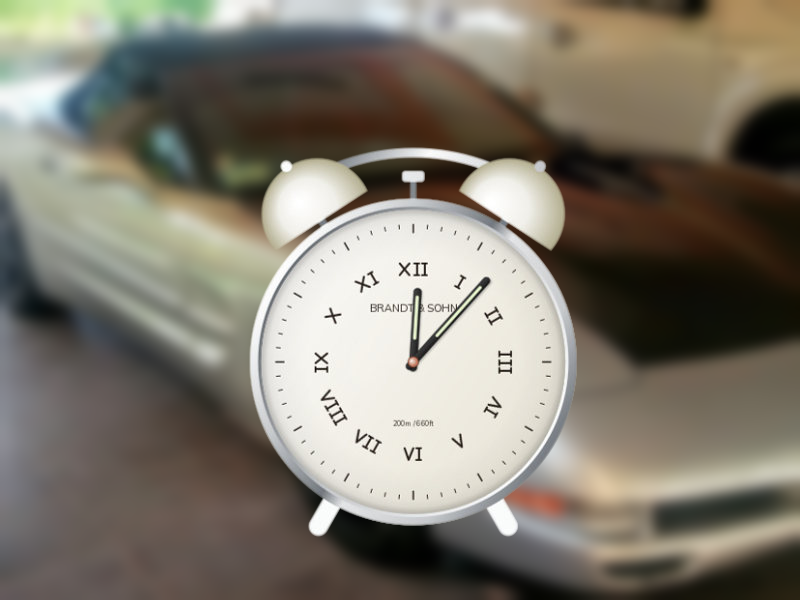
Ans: 12:07
